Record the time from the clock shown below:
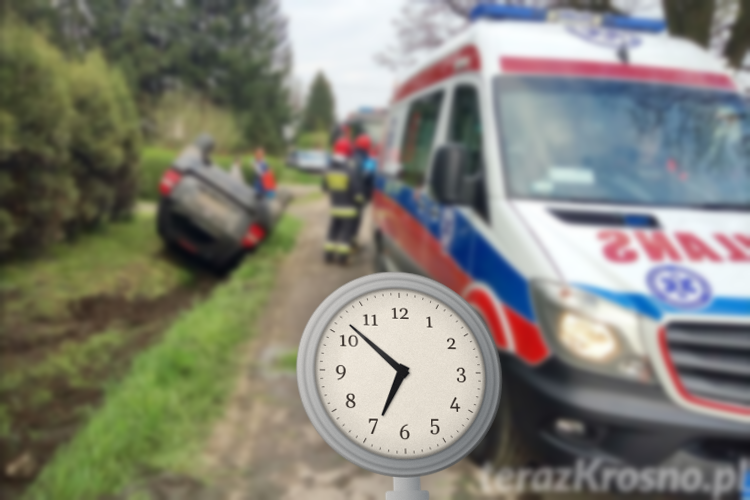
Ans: 6:52
